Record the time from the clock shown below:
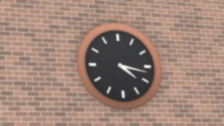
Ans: 4:17
